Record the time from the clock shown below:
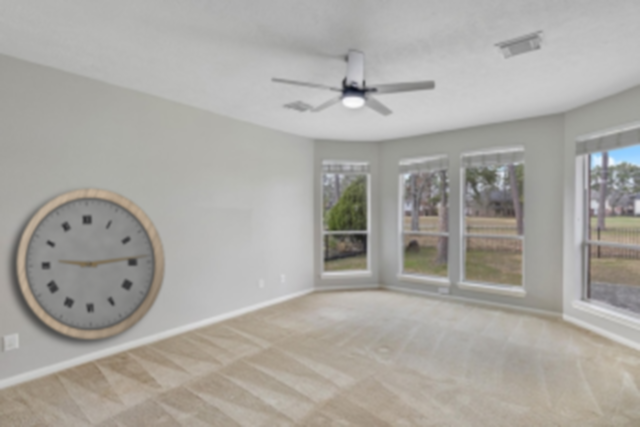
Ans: 9:14
